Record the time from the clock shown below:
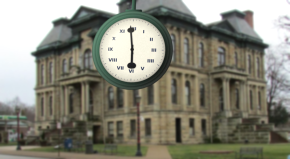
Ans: 5:59
